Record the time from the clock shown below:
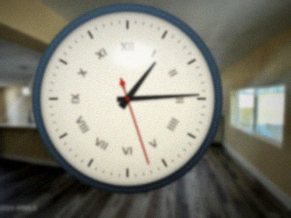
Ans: 1:14:27
